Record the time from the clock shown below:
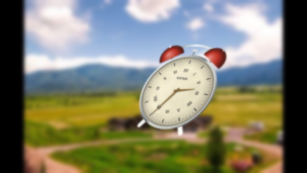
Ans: 2:35
